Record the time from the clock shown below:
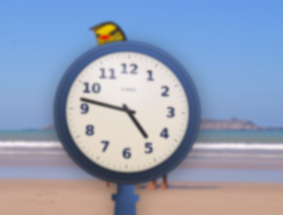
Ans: 4:47
